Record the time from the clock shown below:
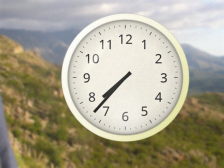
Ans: 7:37
